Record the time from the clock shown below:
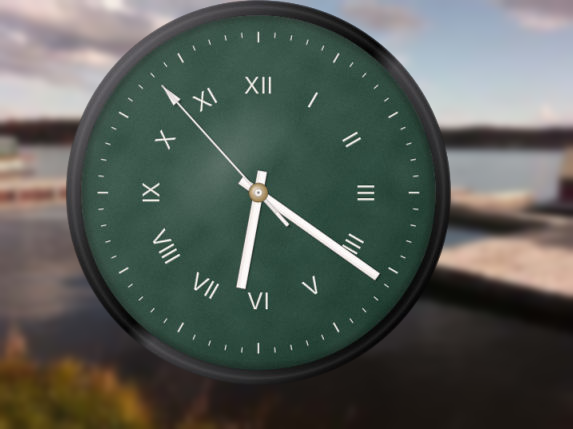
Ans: 6:20:53
